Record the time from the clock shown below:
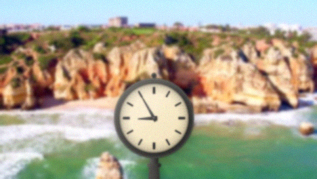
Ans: 8:55
